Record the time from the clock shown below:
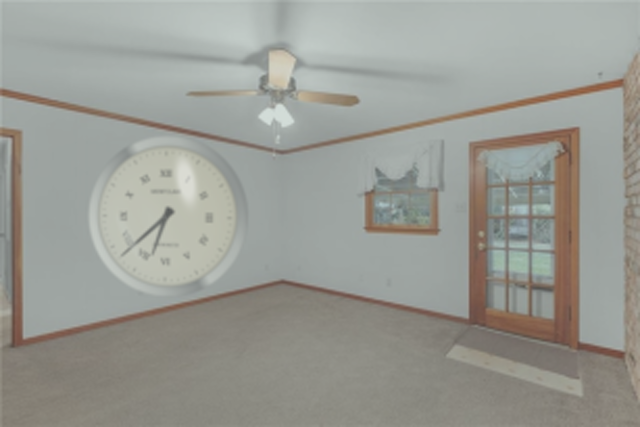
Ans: 6:38
